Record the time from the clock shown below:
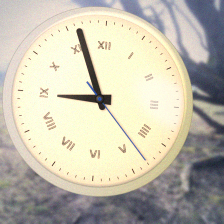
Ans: 8:56:23
